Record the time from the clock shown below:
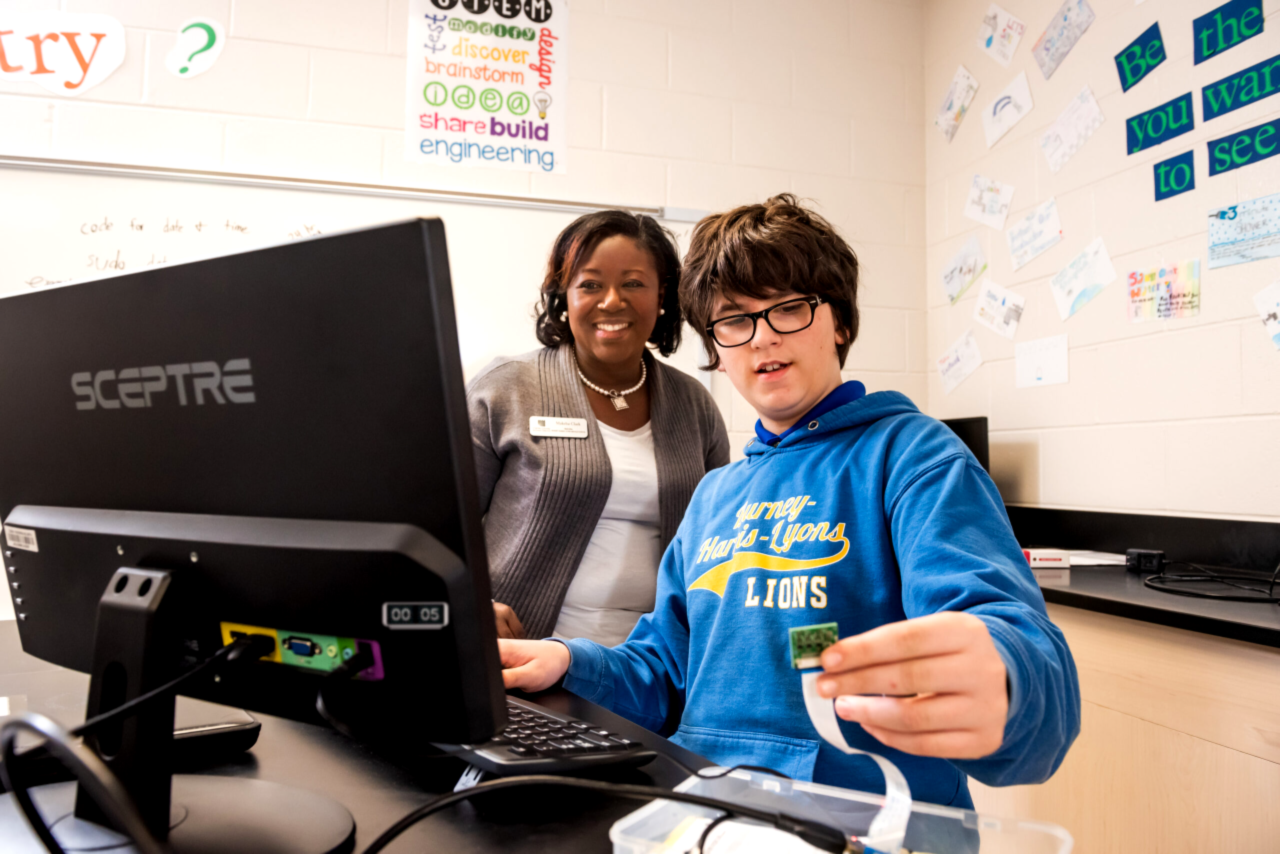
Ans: 0:05
